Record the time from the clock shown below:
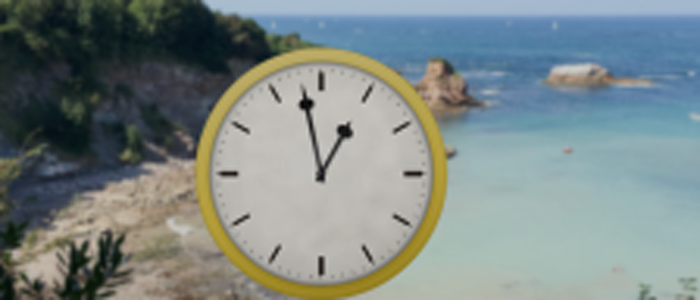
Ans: 12:58
